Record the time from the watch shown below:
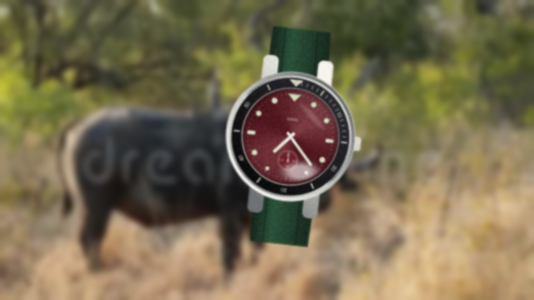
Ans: 7:23
